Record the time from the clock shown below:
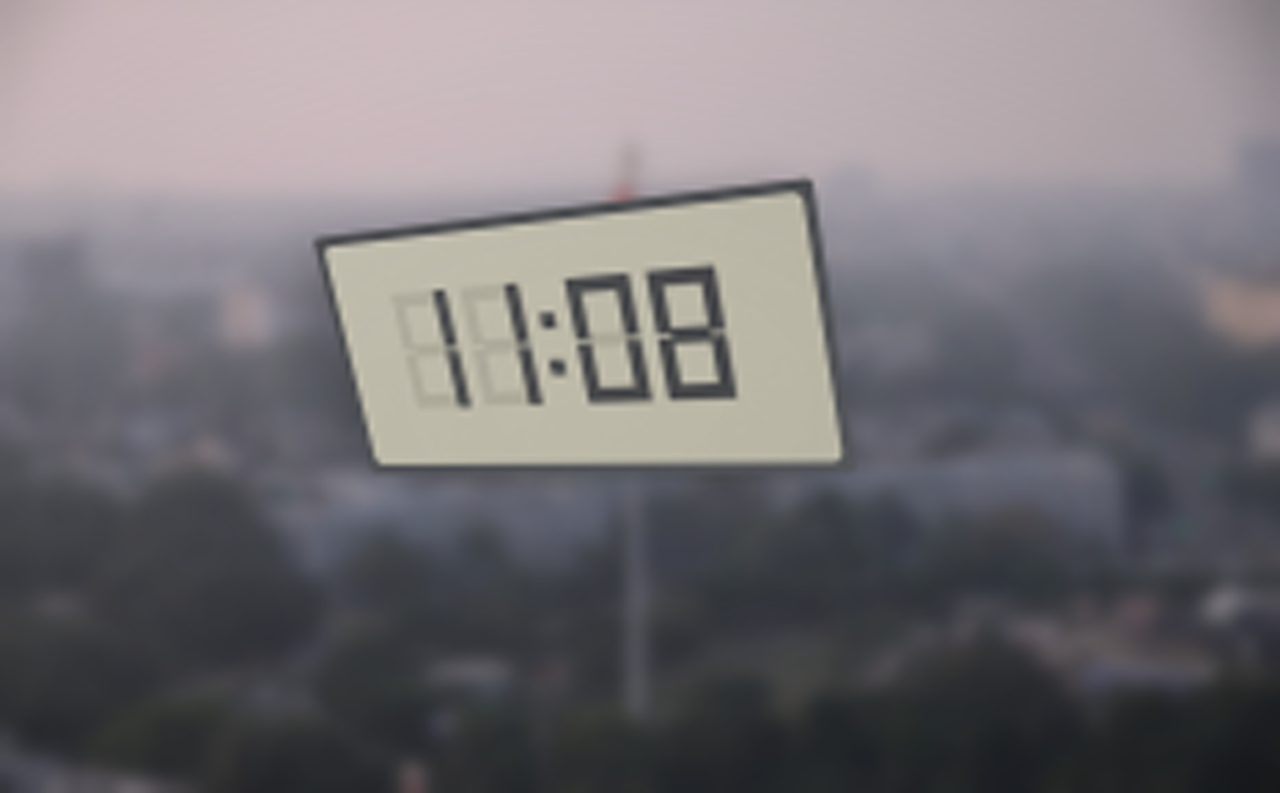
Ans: 11:08
